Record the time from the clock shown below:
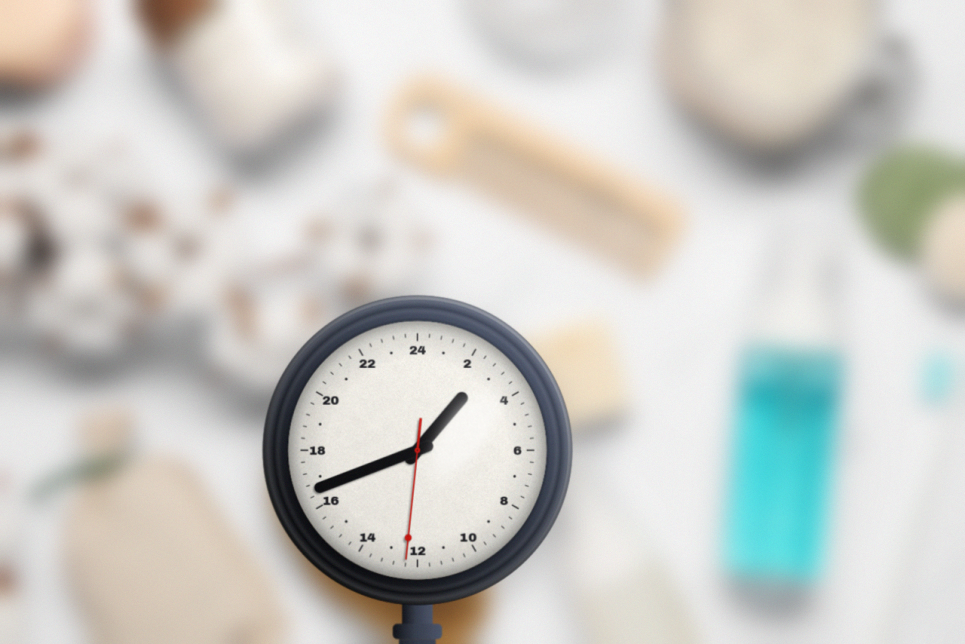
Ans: 2:41:31
